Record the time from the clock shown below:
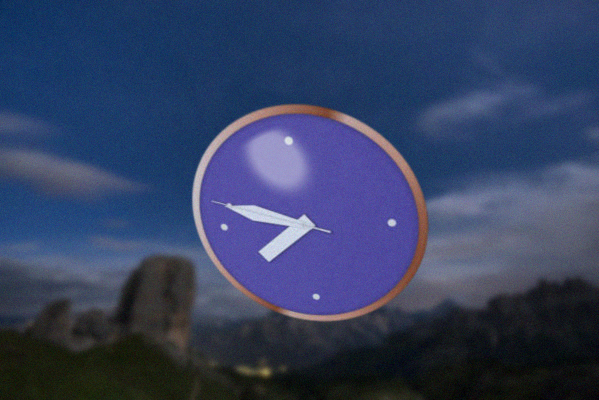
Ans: 7:47:48
